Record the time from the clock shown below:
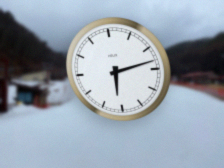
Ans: 6:13
